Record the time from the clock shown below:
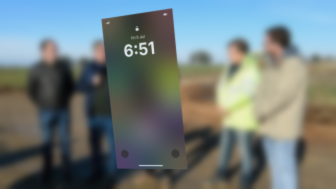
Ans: 6:51
